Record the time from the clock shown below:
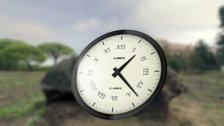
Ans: 1:23
